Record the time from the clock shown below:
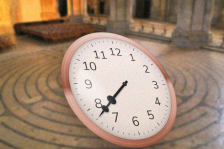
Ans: 7:38
